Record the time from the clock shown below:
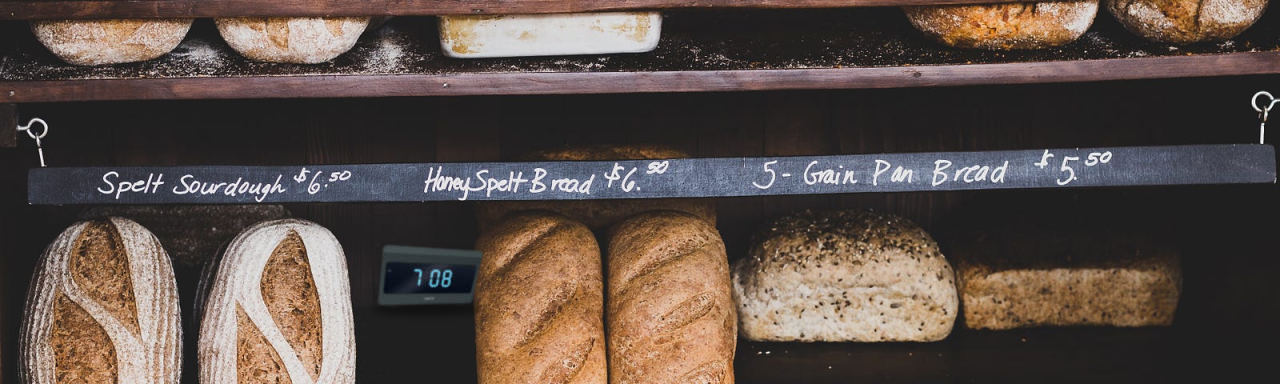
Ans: 7:08
